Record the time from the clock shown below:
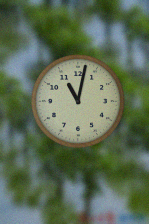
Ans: 11:02
